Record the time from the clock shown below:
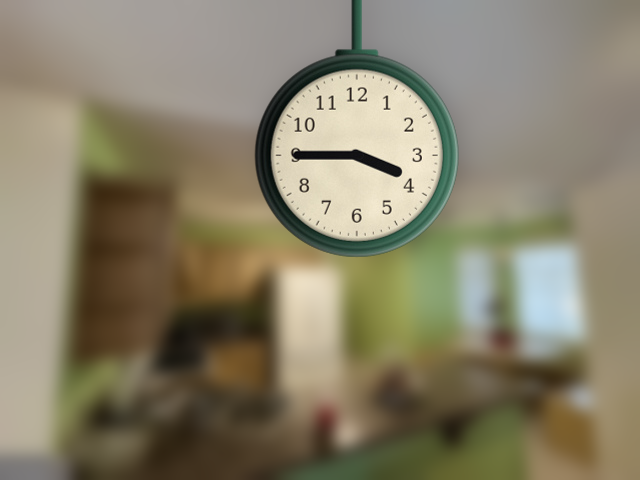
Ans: 3:45
